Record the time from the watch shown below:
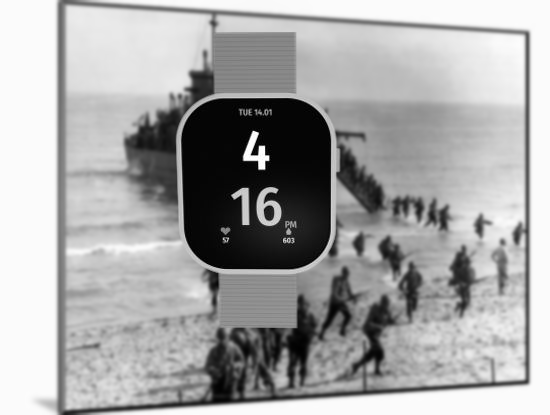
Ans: 4:16
